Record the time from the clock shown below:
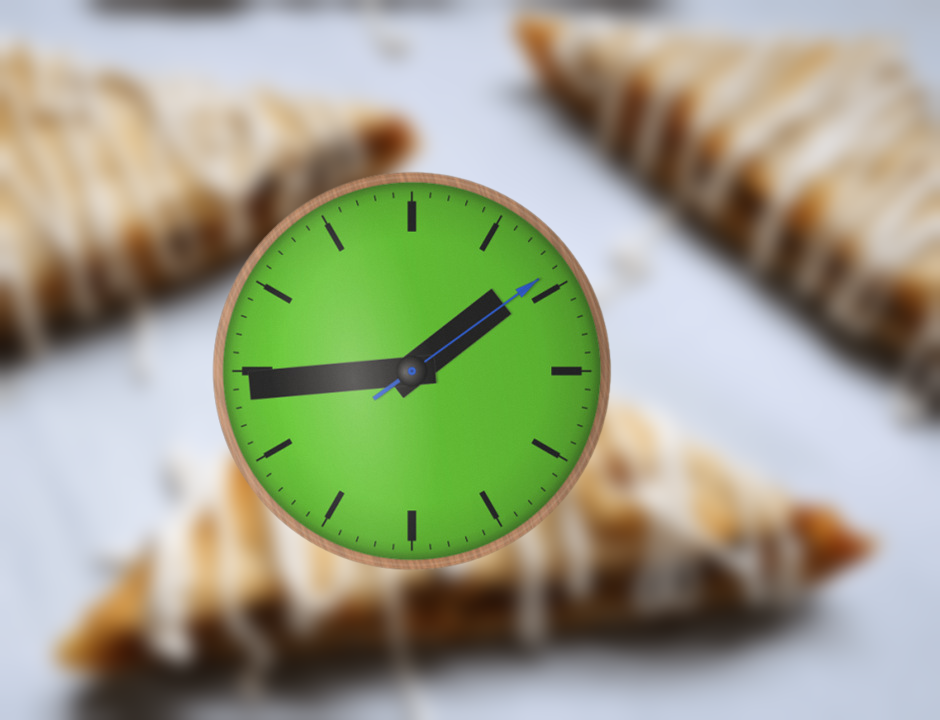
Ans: 1:44:09
